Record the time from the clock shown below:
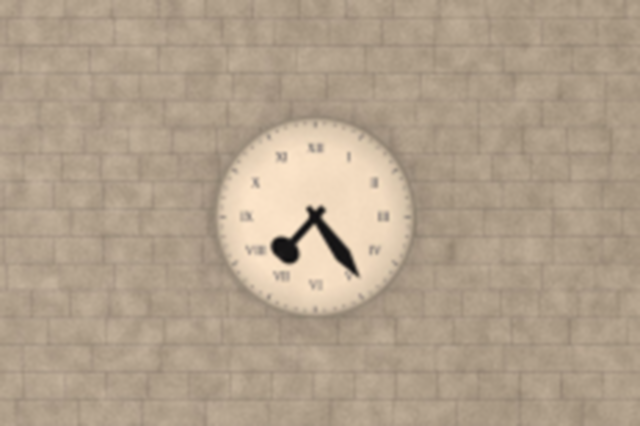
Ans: 7:24
